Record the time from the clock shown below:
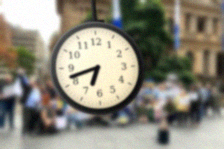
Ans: 6:42
